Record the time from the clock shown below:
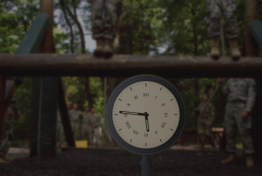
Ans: 5:46
